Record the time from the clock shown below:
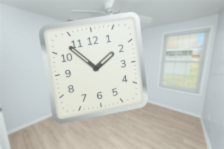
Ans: 1:53
